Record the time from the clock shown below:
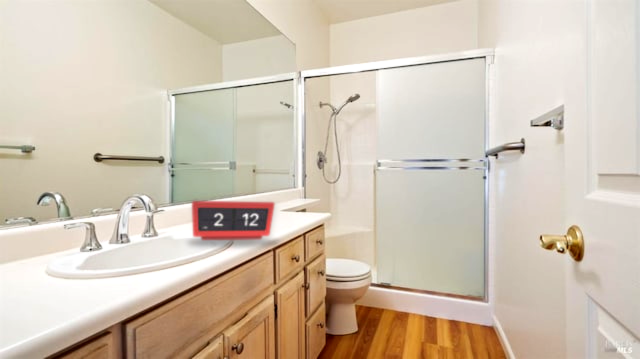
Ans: 2:12
